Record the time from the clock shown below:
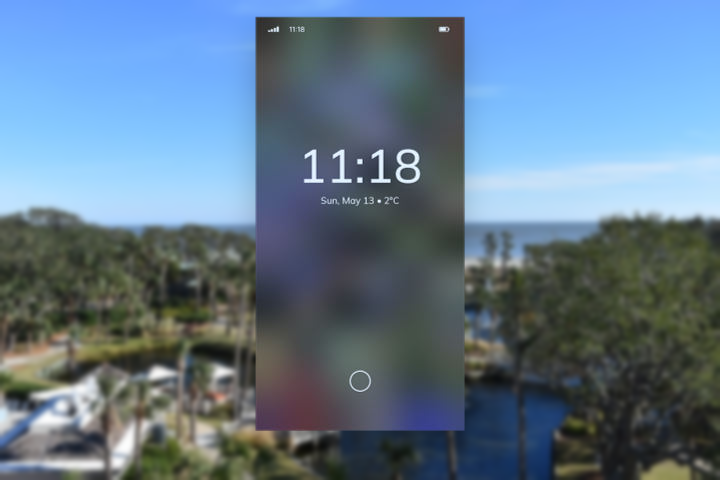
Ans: 11:18
